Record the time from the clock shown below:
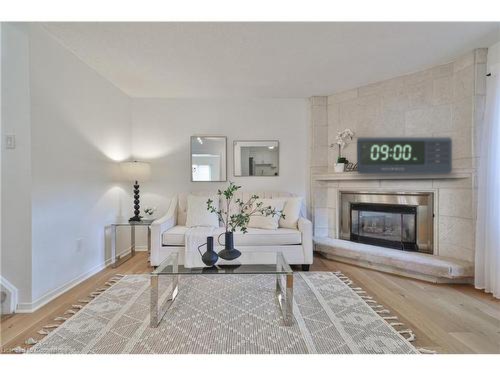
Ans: 9:00
